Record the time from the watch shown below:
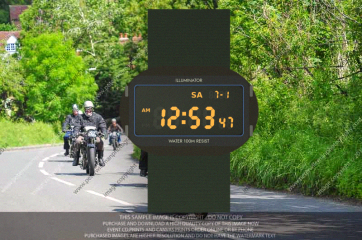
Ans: 12:53:47
